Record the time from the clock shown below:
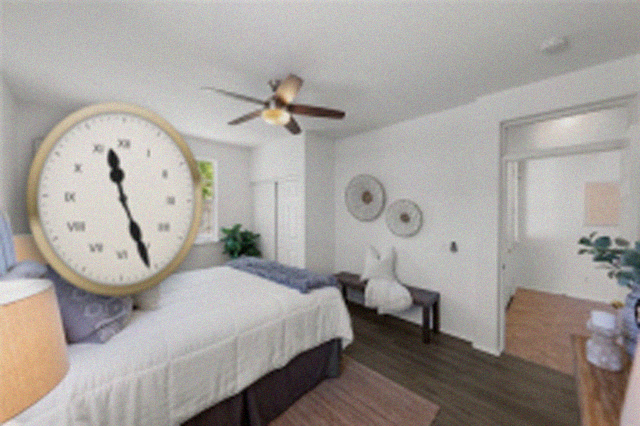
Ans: 11:26
